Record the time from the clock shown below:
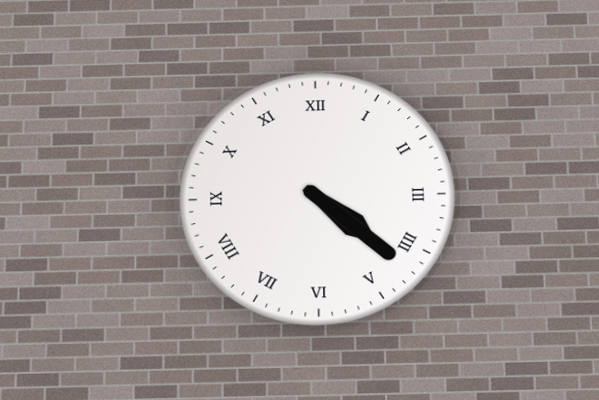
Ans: 4:22
